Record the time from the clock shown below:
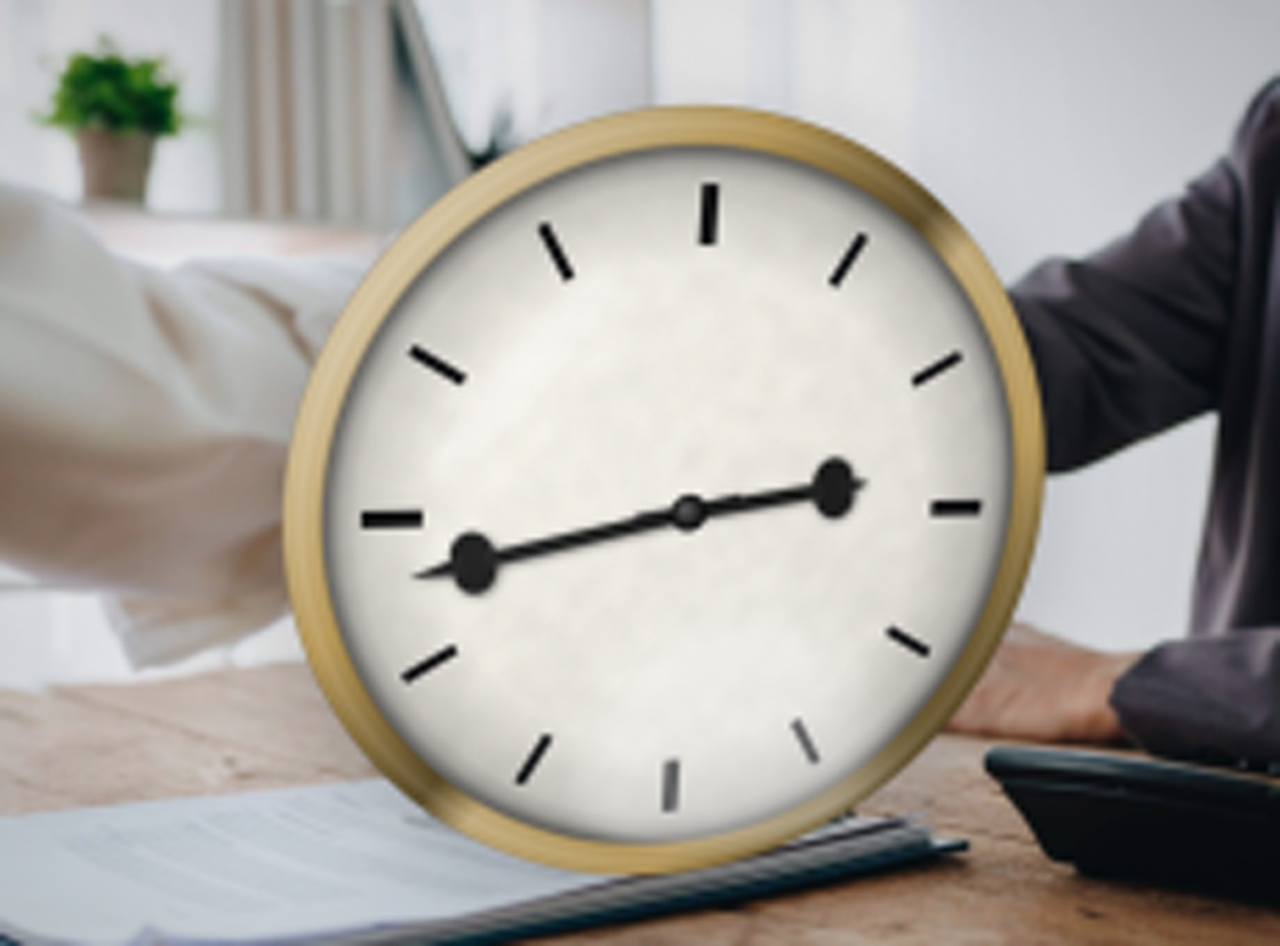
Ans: 2:43
